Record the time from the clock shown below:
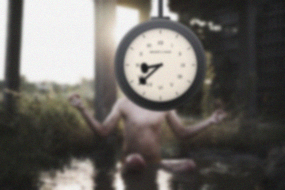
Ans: 8:38
